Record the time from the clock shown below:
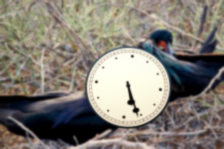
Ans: 5:26
